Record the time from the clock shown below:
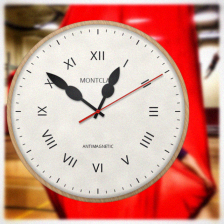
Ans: 12:51:10
